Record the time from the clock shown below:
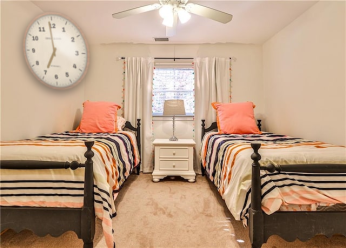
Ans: 6:59
